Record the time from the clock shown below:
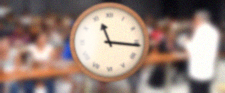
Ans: 11:16
